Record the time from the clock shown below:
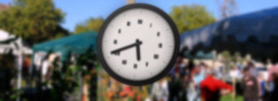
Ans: 5:41
